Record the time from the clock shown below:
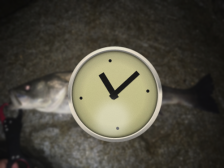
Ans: 11:09
